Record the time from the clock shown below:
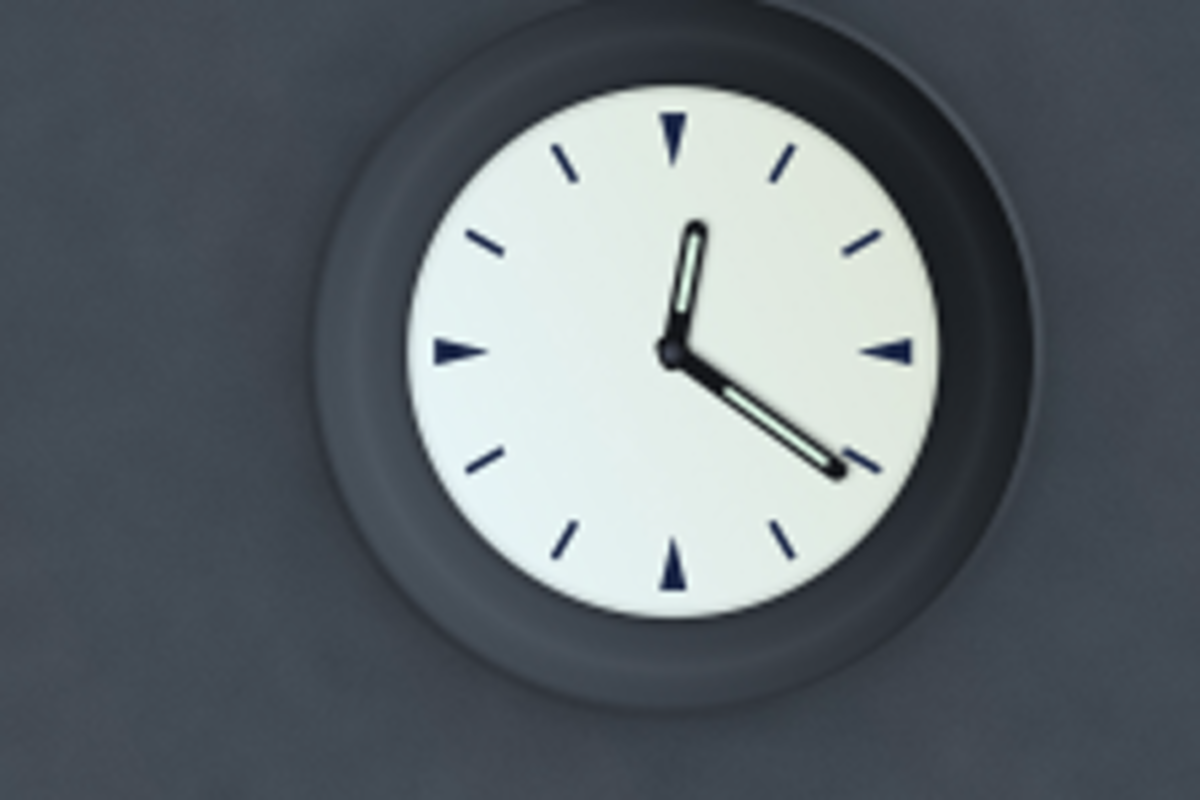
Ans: 12:21
